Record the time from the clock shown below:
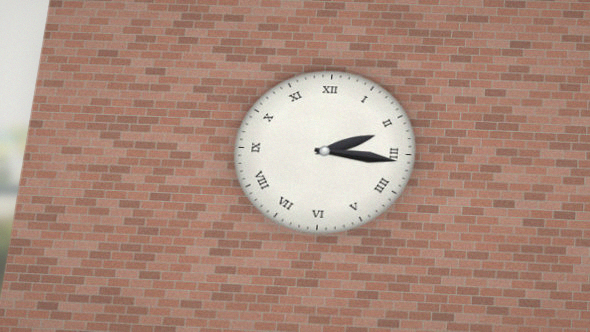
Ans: 2:16
